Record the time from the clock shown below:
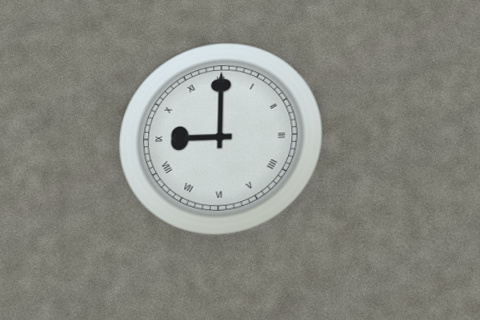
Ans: 9:00
